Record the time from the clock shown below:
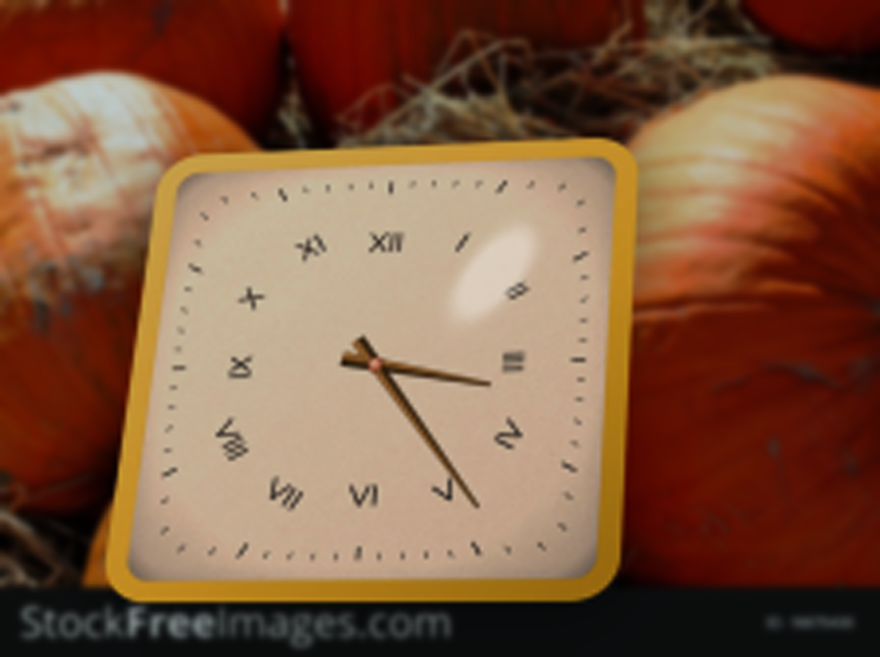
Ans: 3:24
